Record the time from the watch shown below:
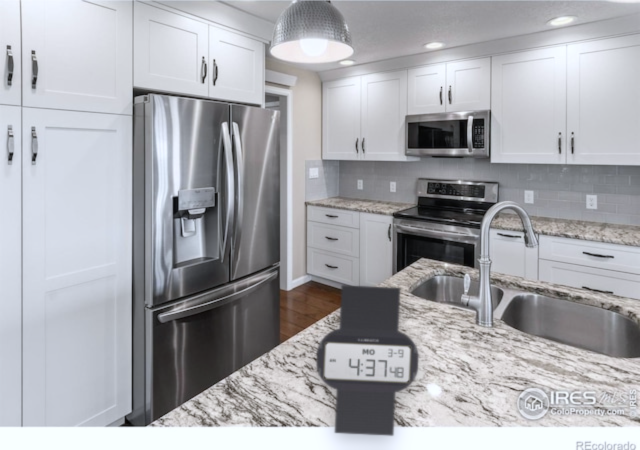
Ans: 4:37:48
